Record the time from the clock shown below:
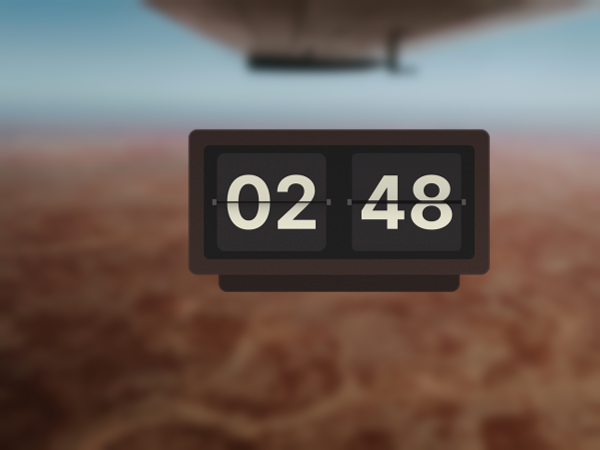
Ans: 2:48
